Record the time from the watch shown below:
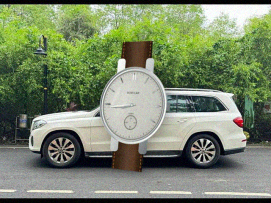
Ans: 8:44
